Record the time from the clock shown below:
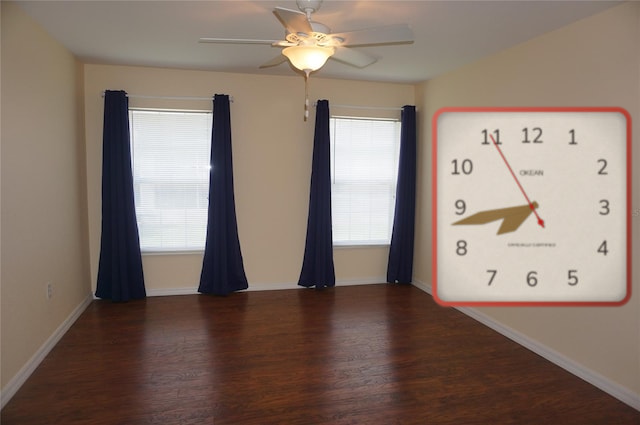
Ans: 7:42:55
